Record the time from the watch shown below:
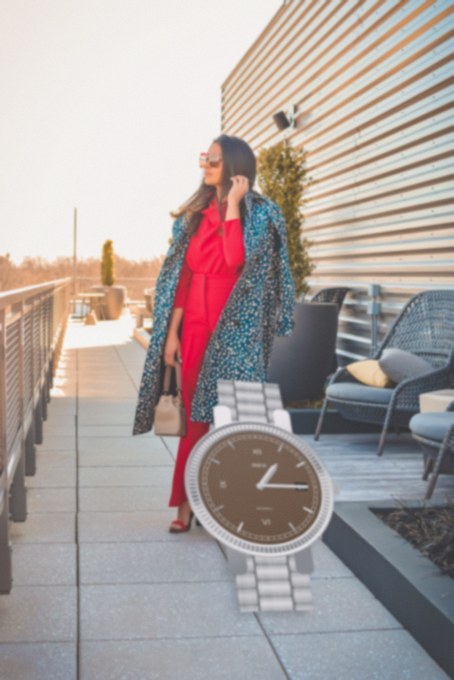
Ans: 1:15
